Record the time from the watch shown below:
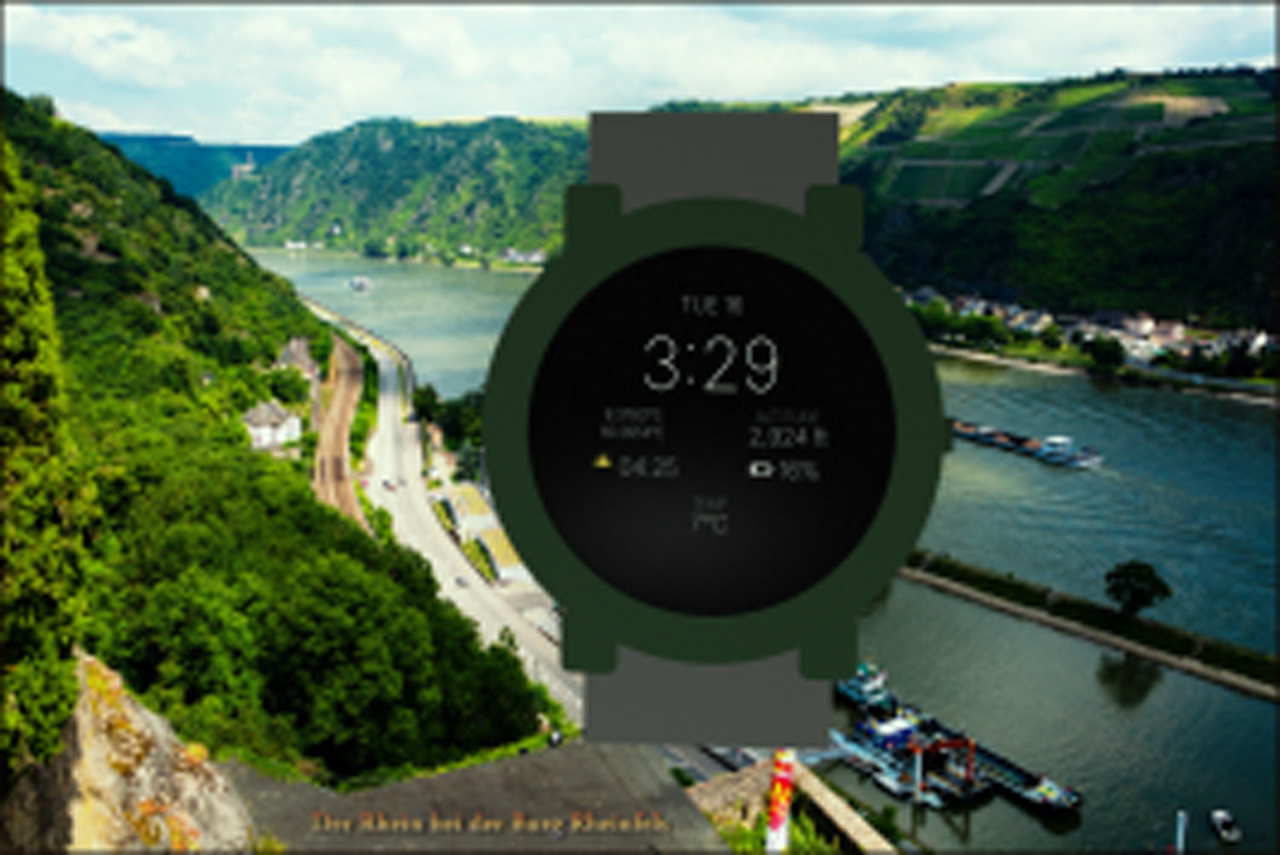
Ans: 3:29
